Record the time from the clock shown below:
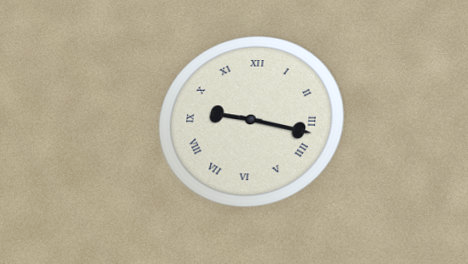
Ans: 9:17
